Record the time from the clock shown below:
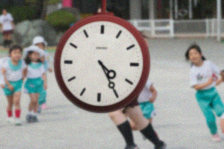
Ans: 4:25
